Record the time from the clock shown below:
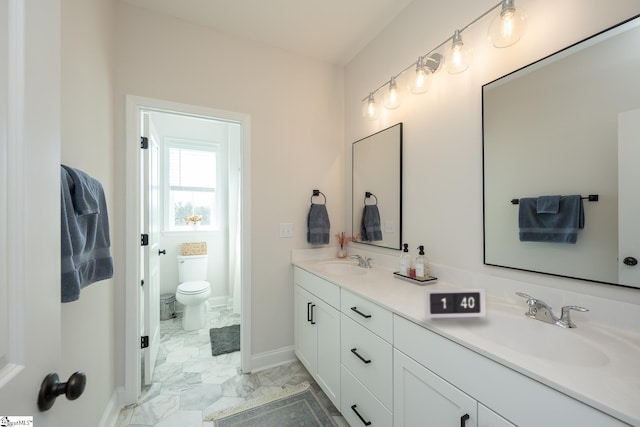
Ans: 1:40
